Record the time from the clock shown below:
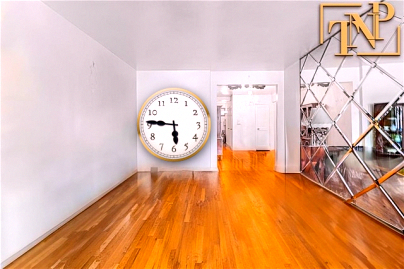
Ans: 5:46
